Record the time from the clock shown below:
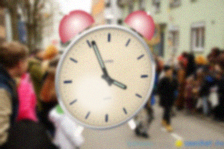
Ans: 3:56
